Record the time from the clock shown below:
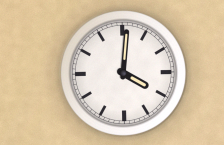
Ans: 4:01
